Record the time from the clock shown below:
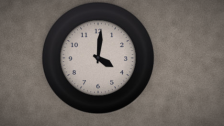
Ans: 4:01
